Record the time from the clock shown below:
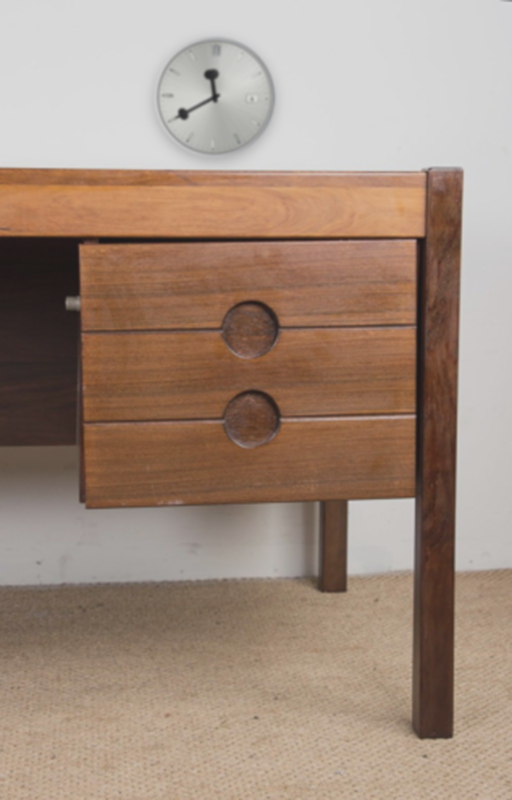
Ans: 11:40
